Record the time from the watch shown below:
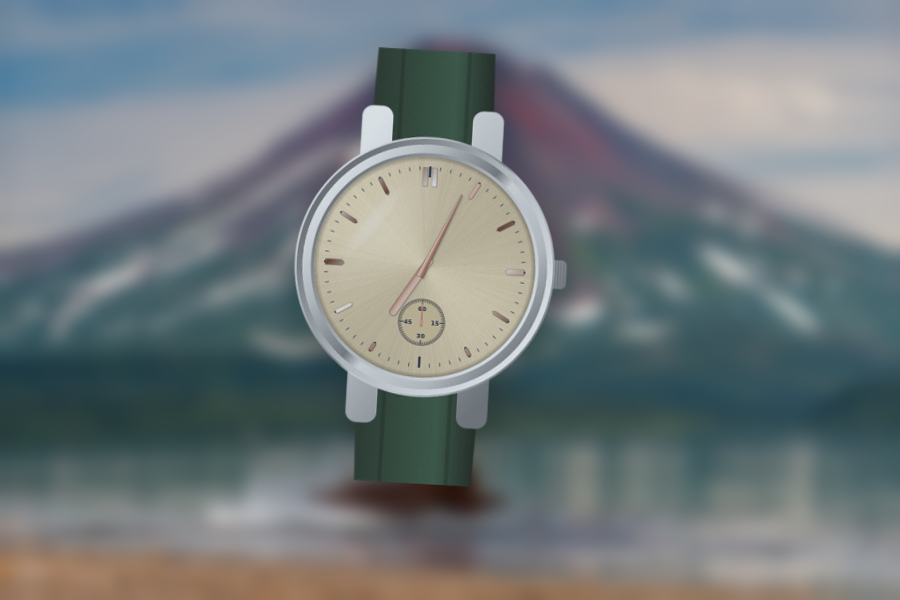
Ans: 7:04
